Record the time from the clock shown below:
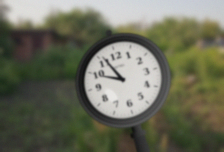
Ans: 9:56
